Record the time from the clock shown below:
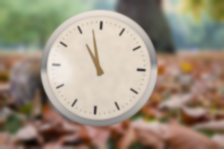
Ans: 10:58
